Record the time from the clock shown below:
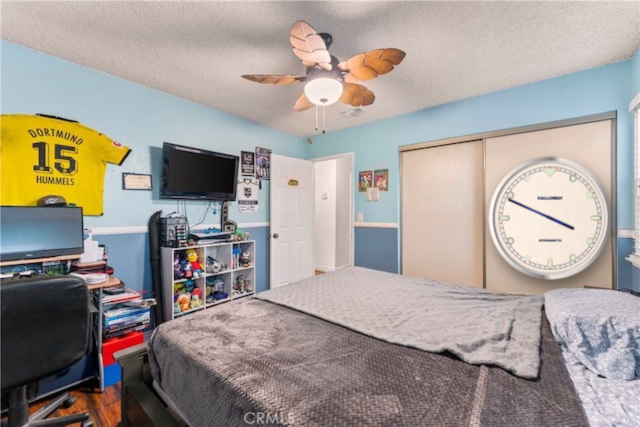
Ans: 3:49
